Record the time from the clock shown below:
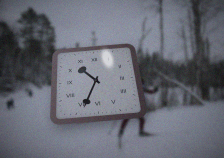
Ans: 10:34
